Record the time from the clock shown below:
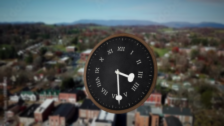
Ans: 3:28
